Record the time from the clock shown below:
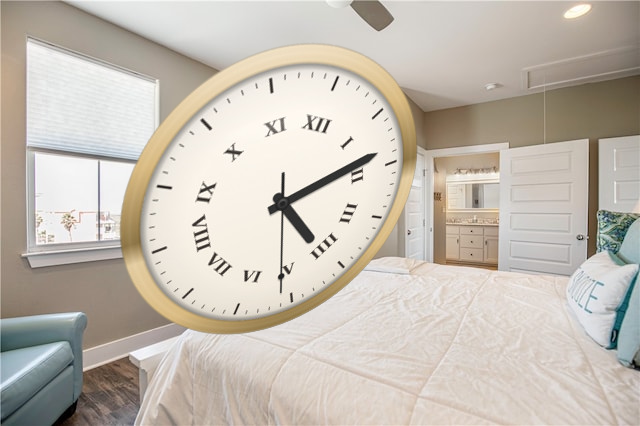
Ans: 4:08:26
